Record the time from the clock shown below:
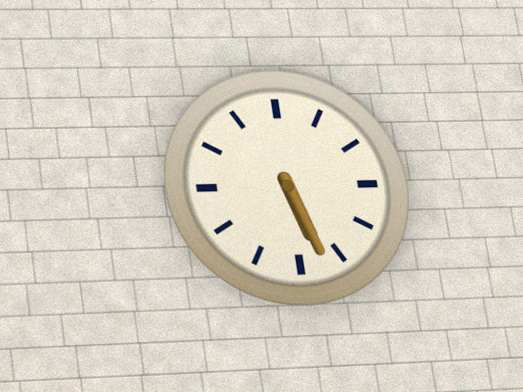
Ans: 5:27
